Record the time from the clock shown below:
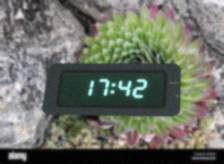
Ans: 17:42
